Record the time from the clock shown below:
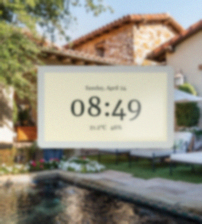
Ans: 8:49
